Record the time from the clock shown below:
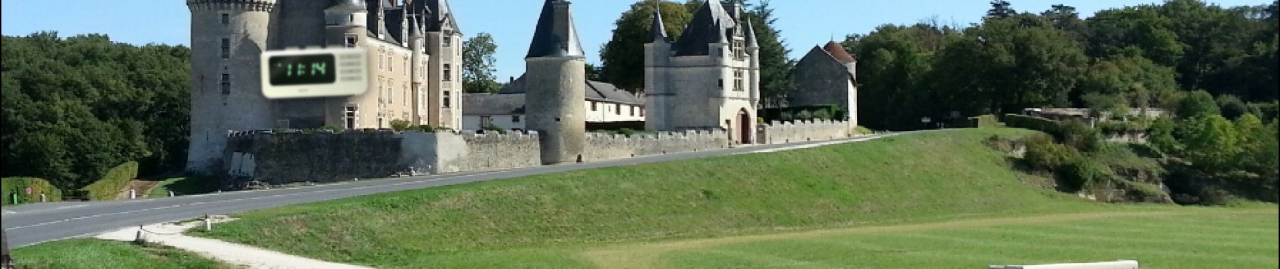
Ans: 11:14
